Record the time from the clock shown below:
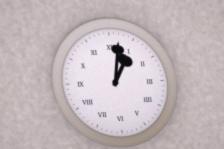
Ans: 1:02
